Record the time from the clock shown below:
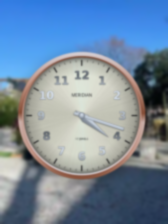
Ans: 4:18
